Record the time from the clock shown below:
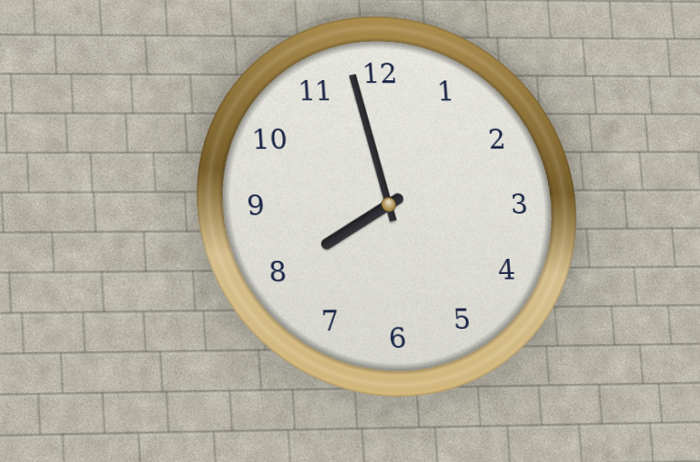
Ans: 7:58
